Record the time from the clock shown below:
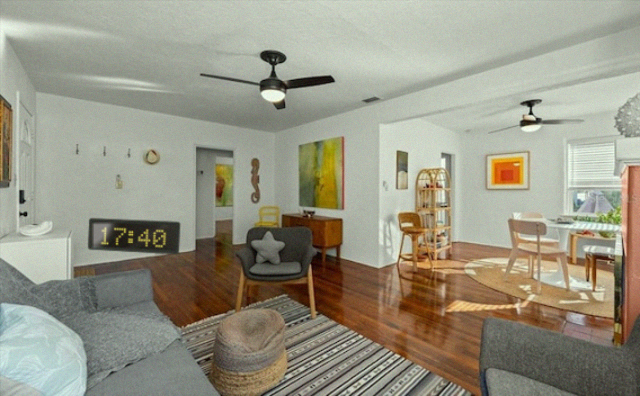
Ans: 17:40
